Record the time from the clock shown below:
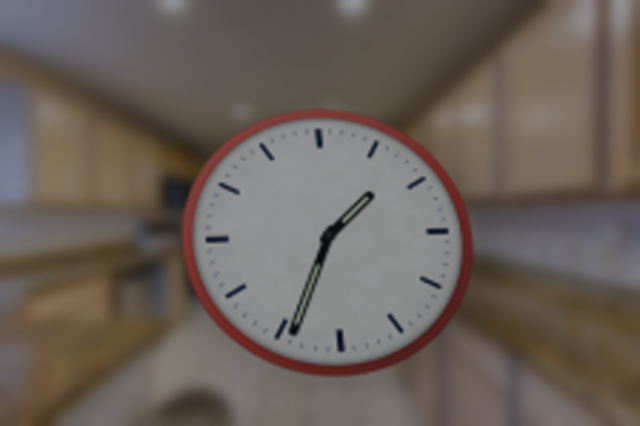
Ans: 1:34
